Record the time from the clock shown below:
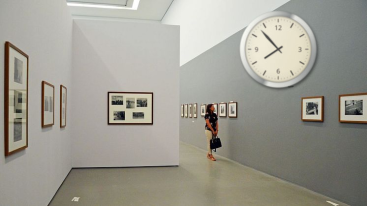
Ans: 7:53
